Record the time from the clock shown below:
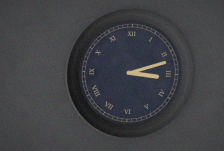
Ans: 3:12
